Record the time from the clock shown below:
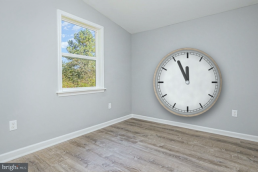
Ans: 11:56
